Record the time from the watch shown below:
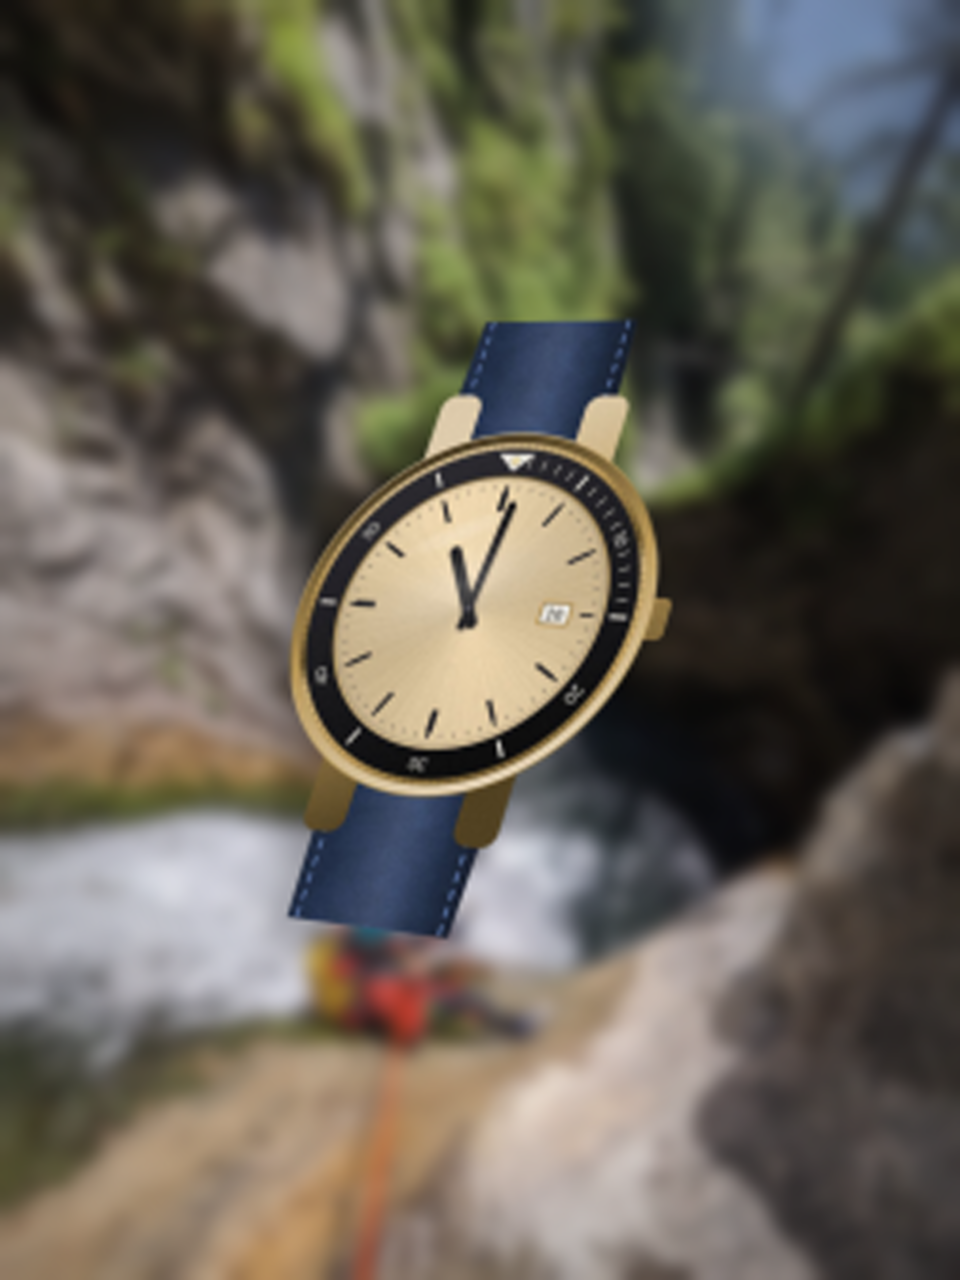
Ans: 11:01
